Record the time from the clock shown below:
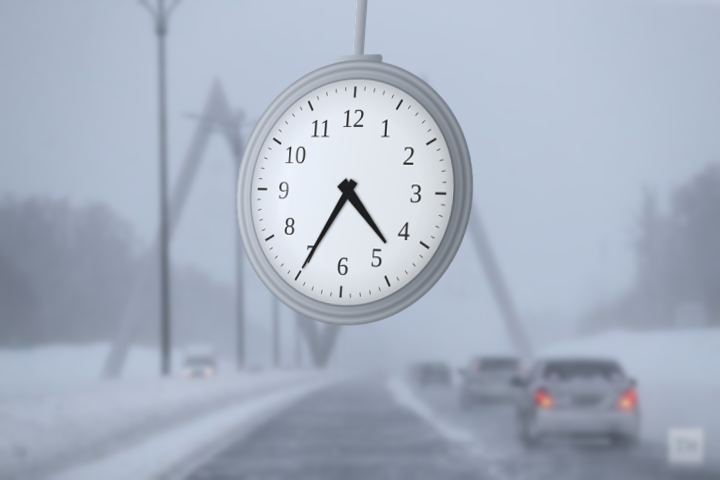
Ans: 4:35
